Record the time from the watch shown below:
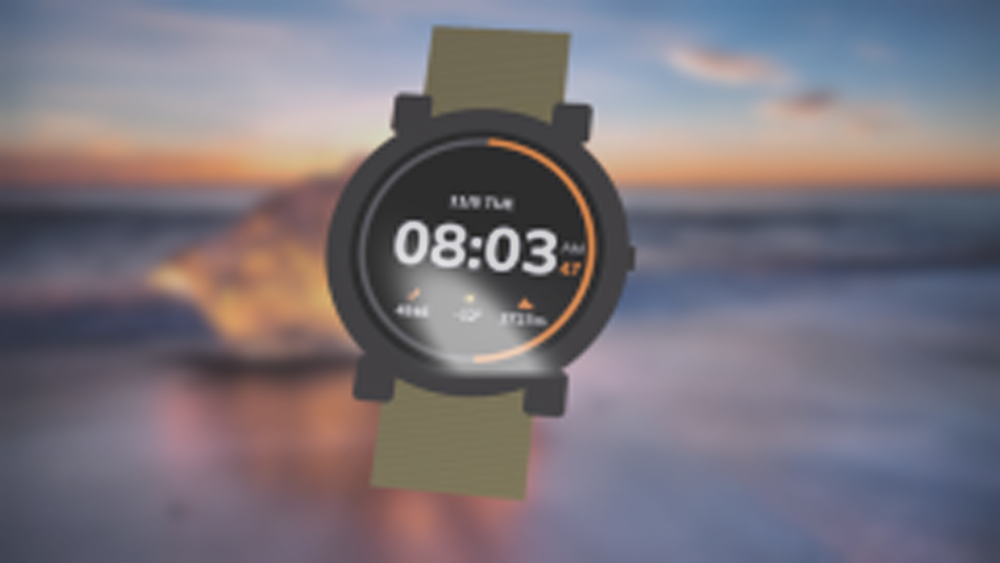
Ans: 8:03
